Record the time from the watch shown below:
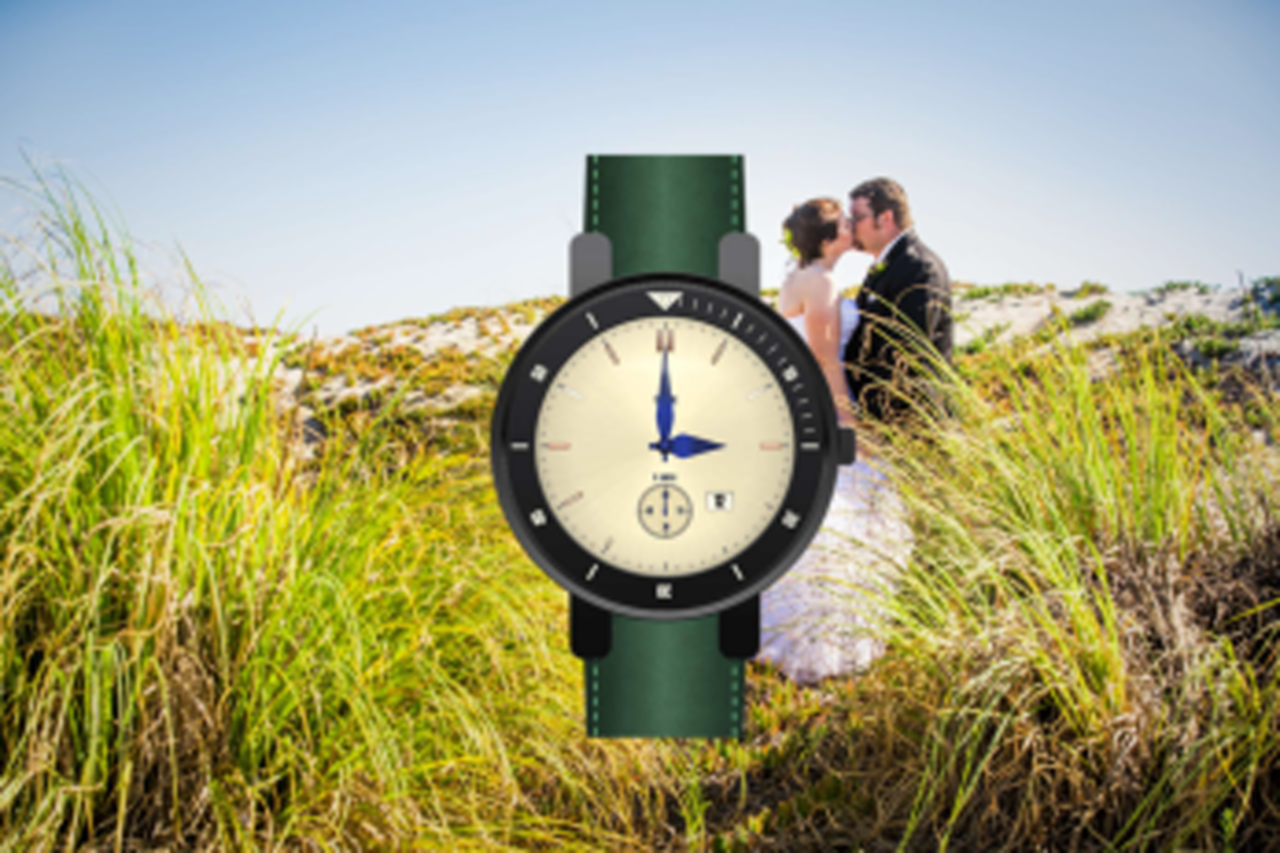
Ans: 3:00
